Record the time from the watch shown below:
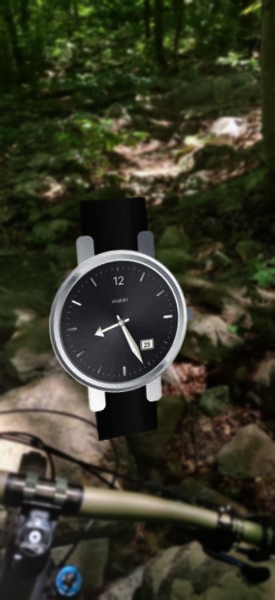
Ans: 8:26
